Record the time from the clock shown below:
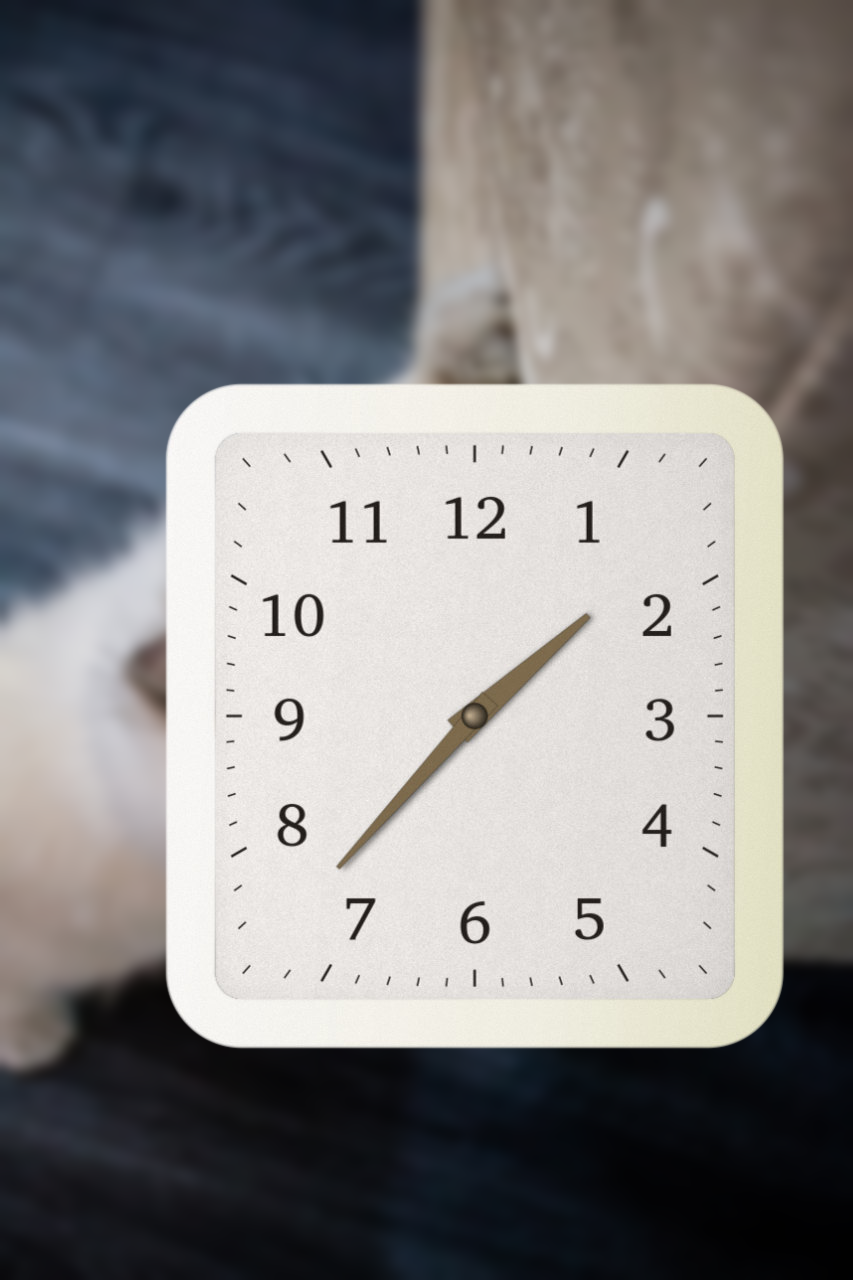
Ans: 1:37
